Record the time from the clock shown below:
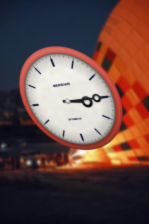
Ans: 3:15
